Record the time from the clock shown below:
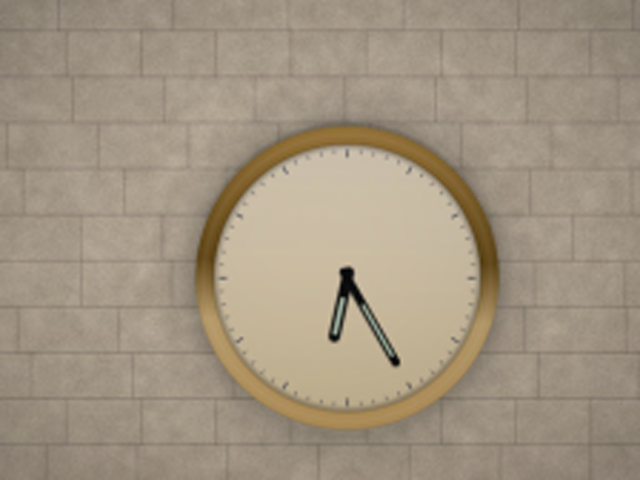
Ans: 6:25
